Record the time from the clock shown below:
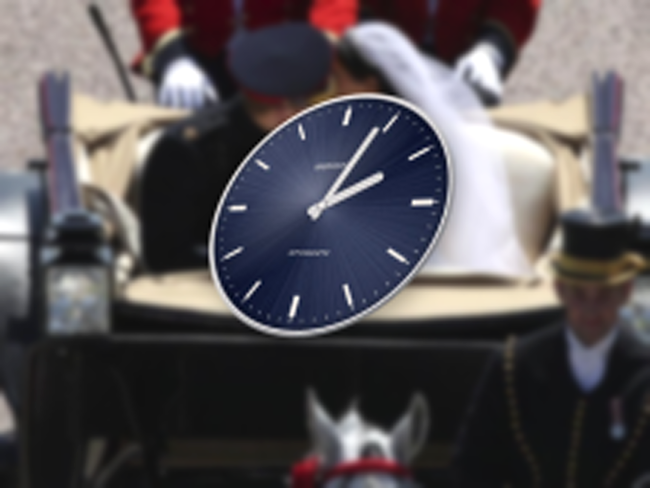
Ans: 2:04
